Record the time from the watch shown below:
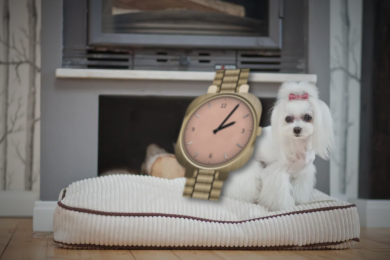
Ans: 2:05
